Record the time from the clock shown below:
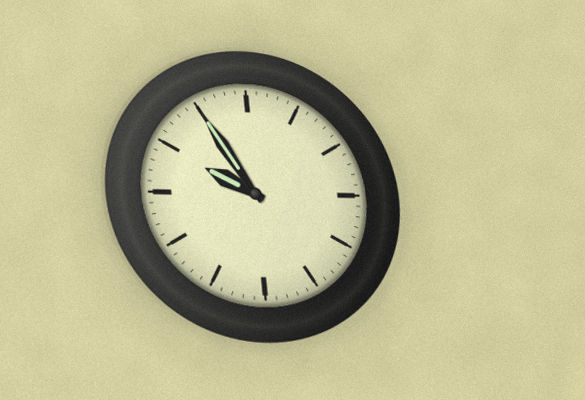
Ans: 9:55
